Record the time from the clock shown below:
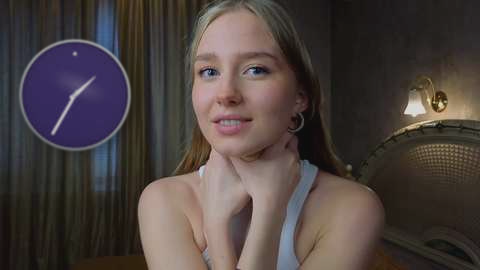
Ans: 1:35
